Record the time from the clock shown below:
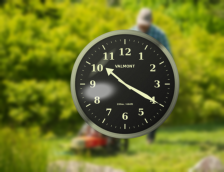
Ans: 10:20
